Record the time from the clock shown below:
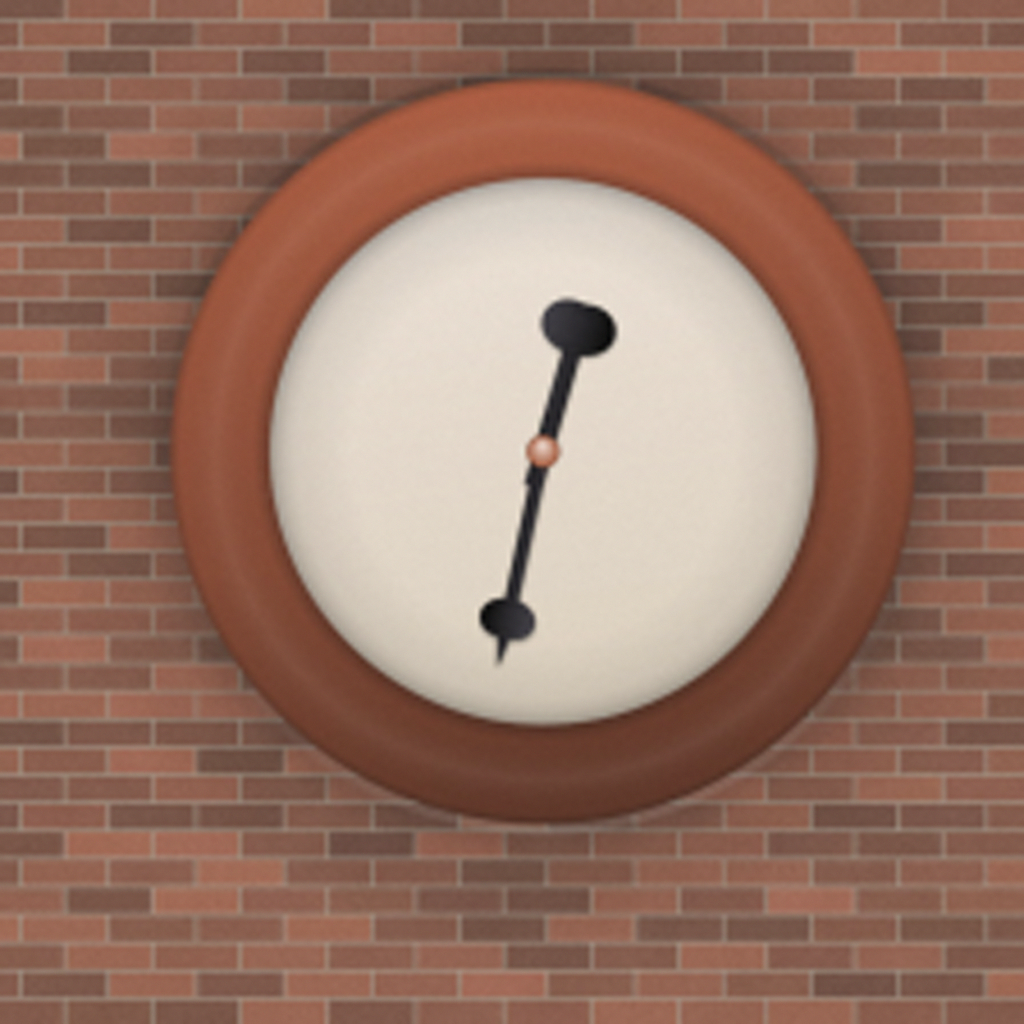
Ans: 12:32
